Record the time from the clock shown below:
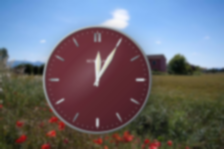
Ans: 12:05
